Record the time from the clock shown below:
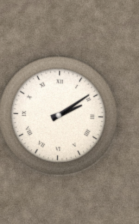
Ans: 2:09
